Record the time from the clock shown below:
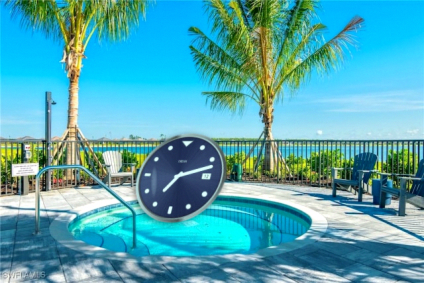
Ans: 7:12
